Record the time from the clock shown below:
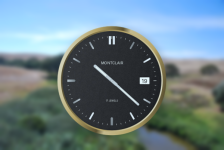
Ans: 10:22
